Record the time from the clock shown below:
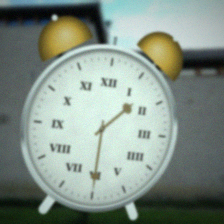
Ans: 1:30
